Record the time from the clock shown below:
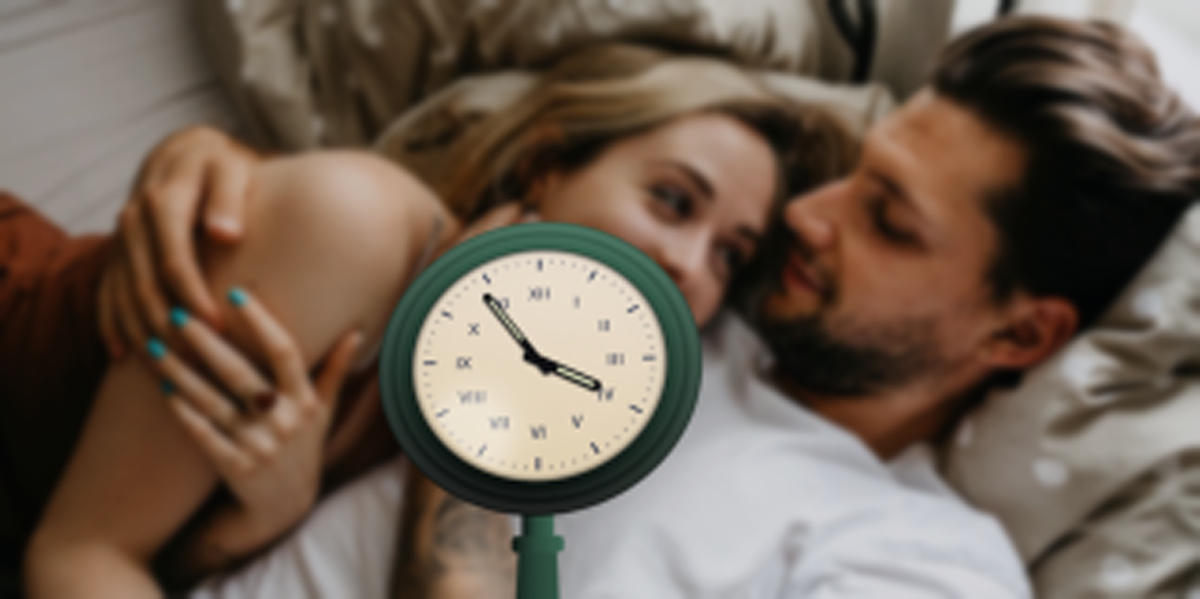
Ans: 3:54
